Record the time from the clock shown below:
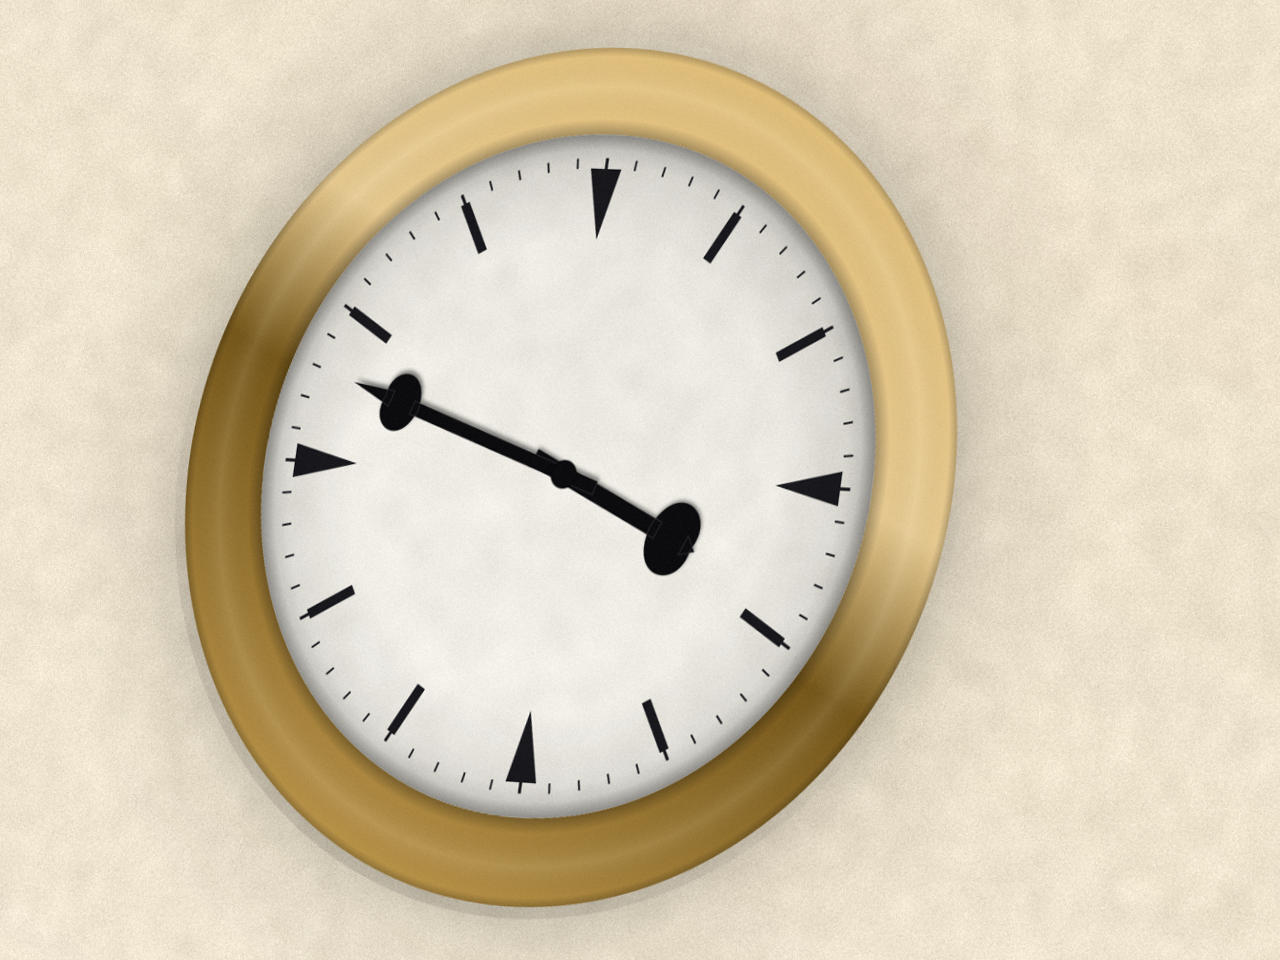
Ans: 3:48
